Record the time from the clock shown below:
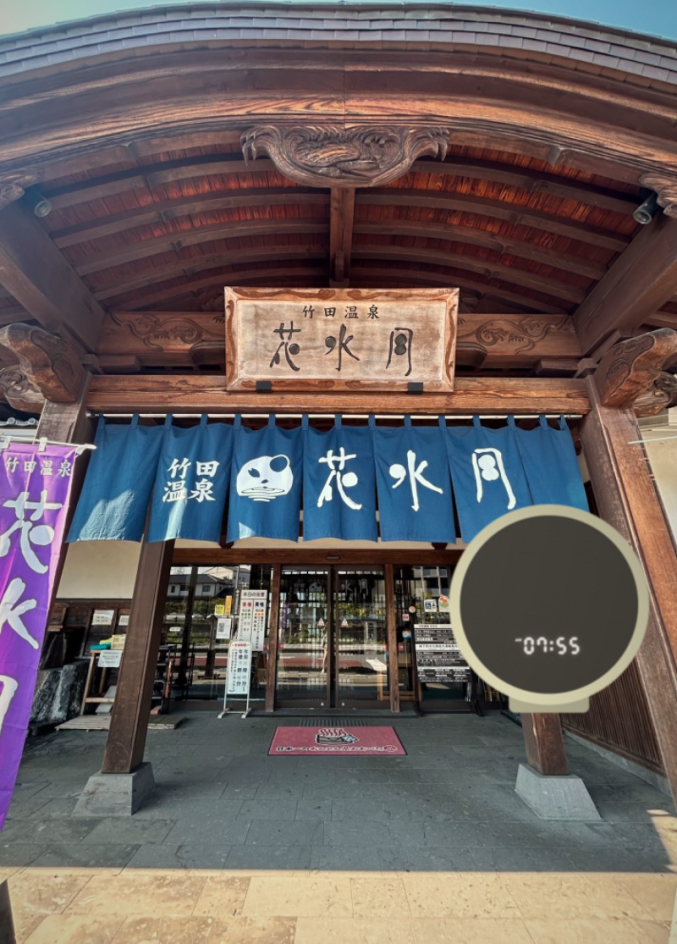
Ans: 7:55
